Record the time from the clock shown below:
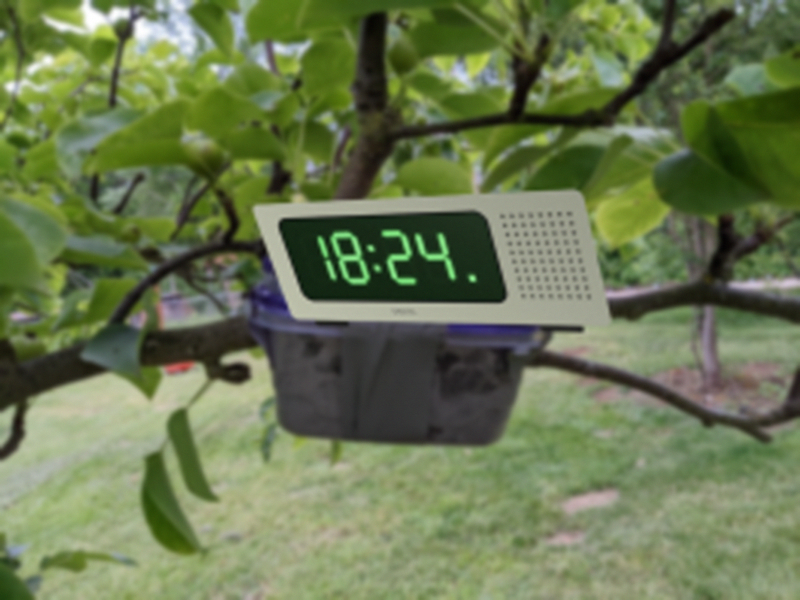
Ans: 18:24
